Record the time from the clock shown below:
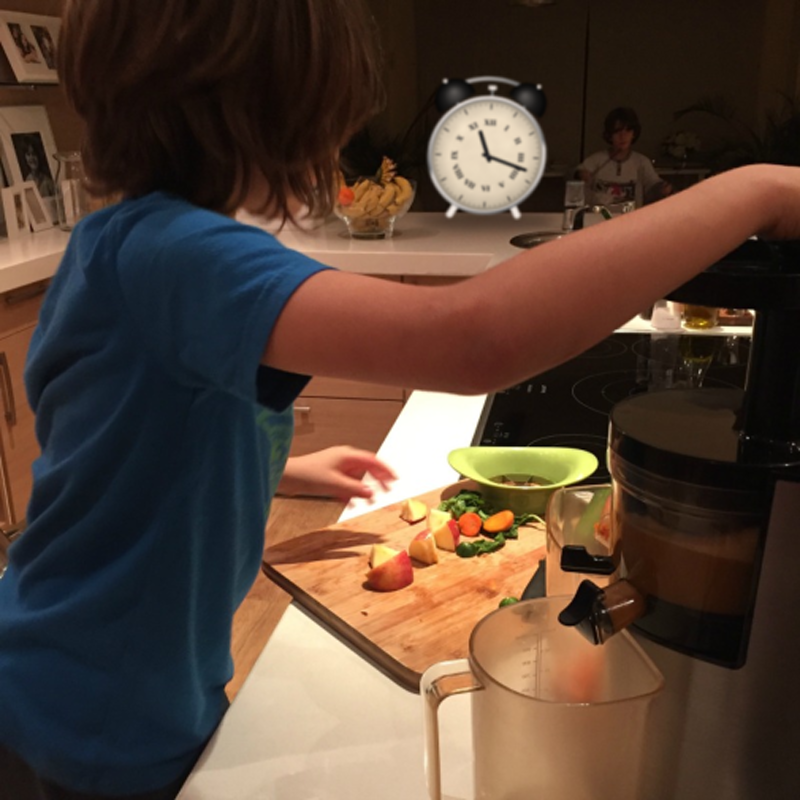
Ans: 11:18
